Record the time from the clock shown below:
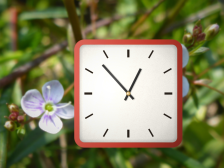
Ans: 12:53
